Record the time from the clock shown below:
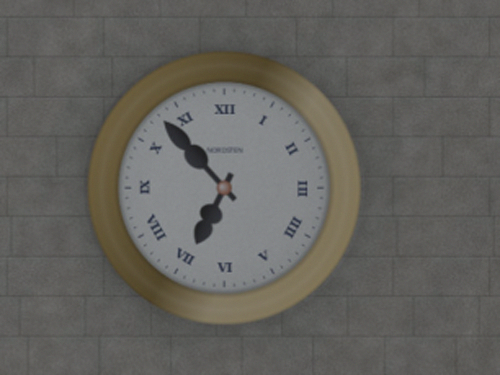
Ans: 6:53
